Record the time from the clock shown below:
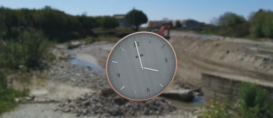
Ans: 4:00
